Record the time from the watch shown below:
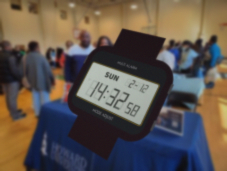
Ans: 14:32:58
